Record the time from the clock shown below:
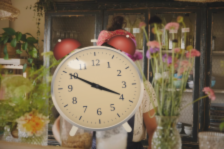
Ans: 3:50
